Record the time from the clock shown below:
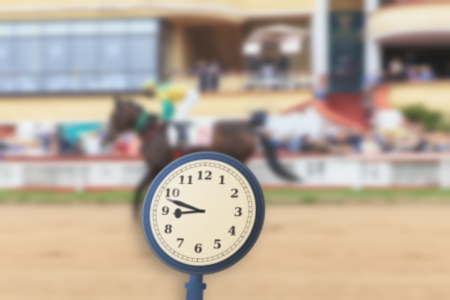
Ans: 8:48
